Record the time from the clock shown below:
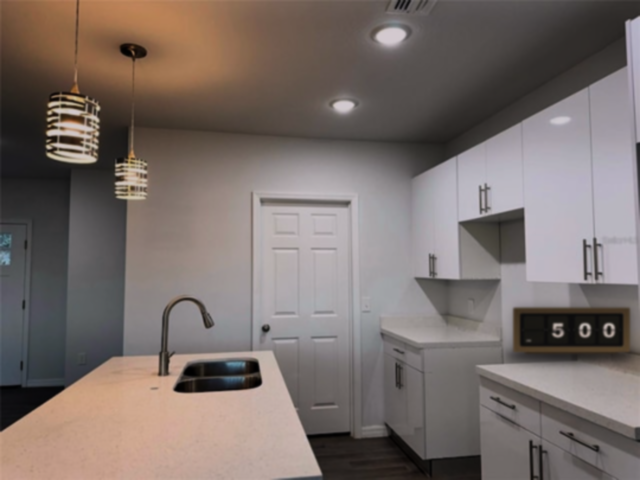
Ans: 5:00
